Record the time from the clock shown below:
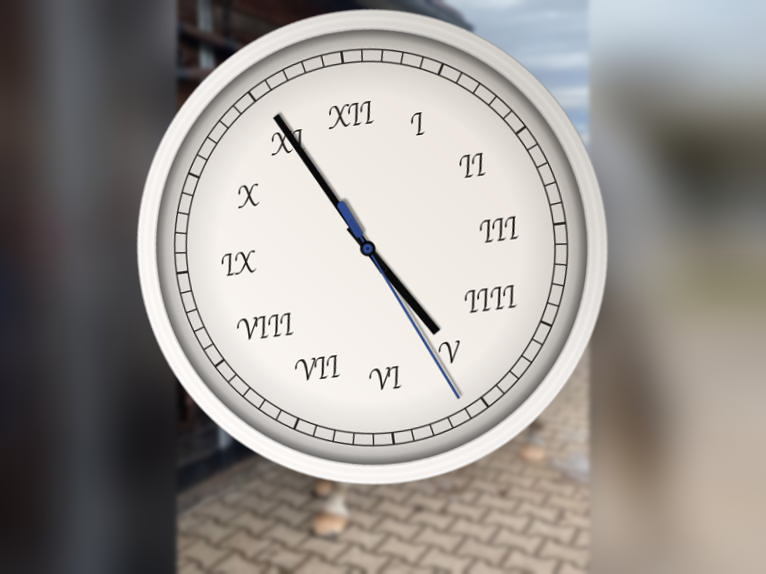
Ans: 4:55:26
